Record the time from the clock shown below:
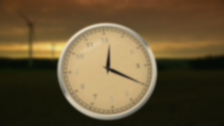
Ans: 12:20
